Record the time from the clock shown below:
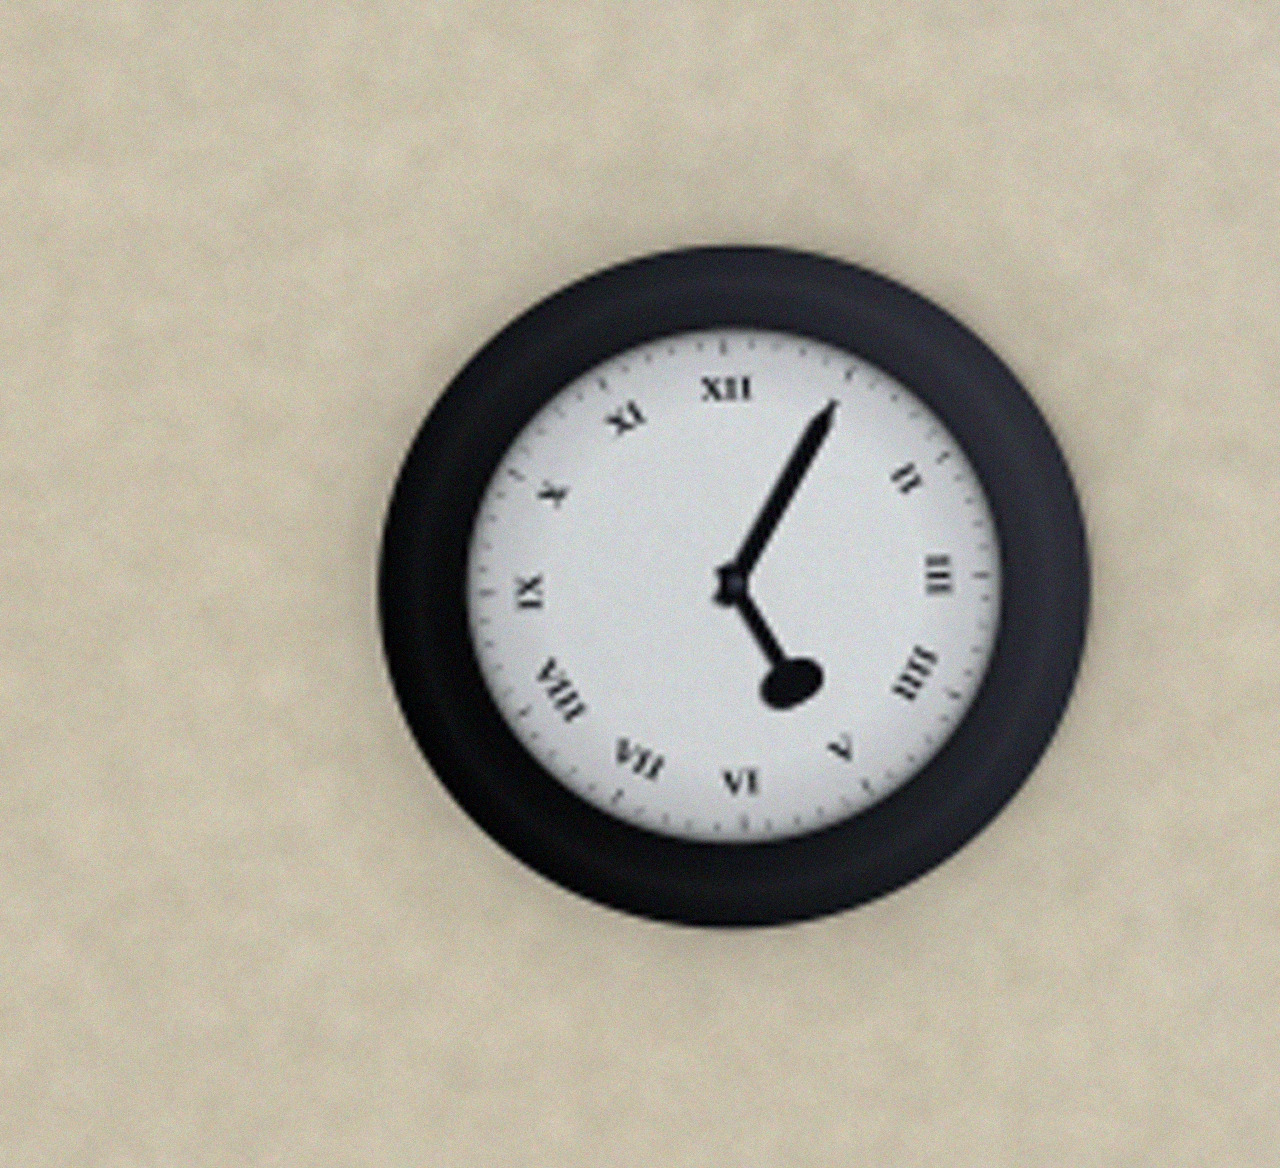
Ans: 5:05
